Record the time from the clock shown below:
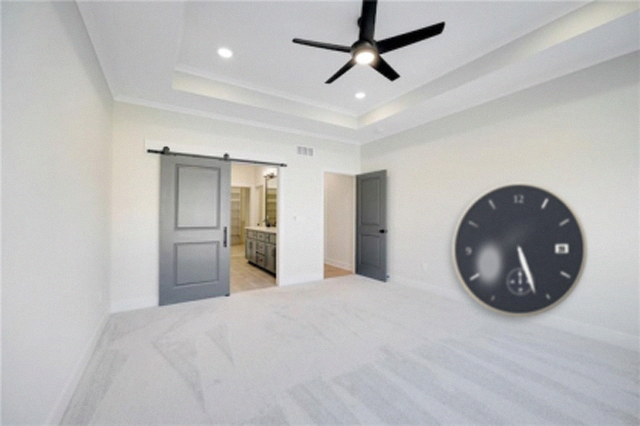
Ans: 5:27
